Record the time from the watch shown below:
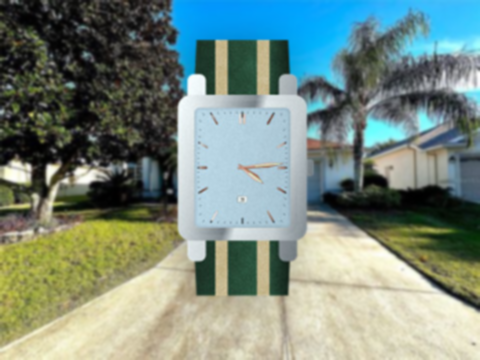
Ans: 4:14
